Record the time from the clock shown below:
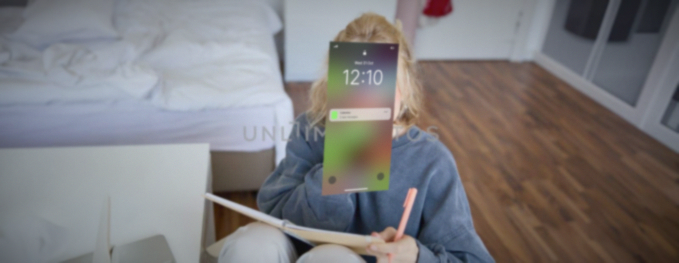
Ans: 12:10
